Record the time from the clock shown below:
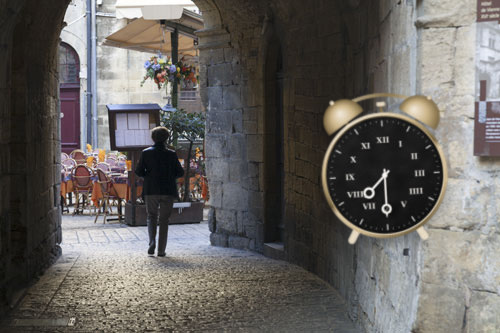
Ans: 7:30
